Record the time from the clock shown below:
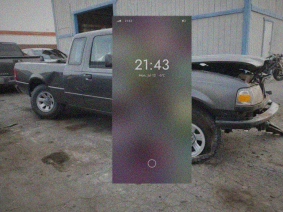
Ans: 21:43
